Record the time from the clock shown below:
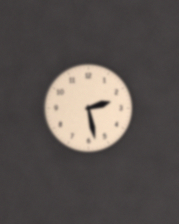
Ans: 2:28
